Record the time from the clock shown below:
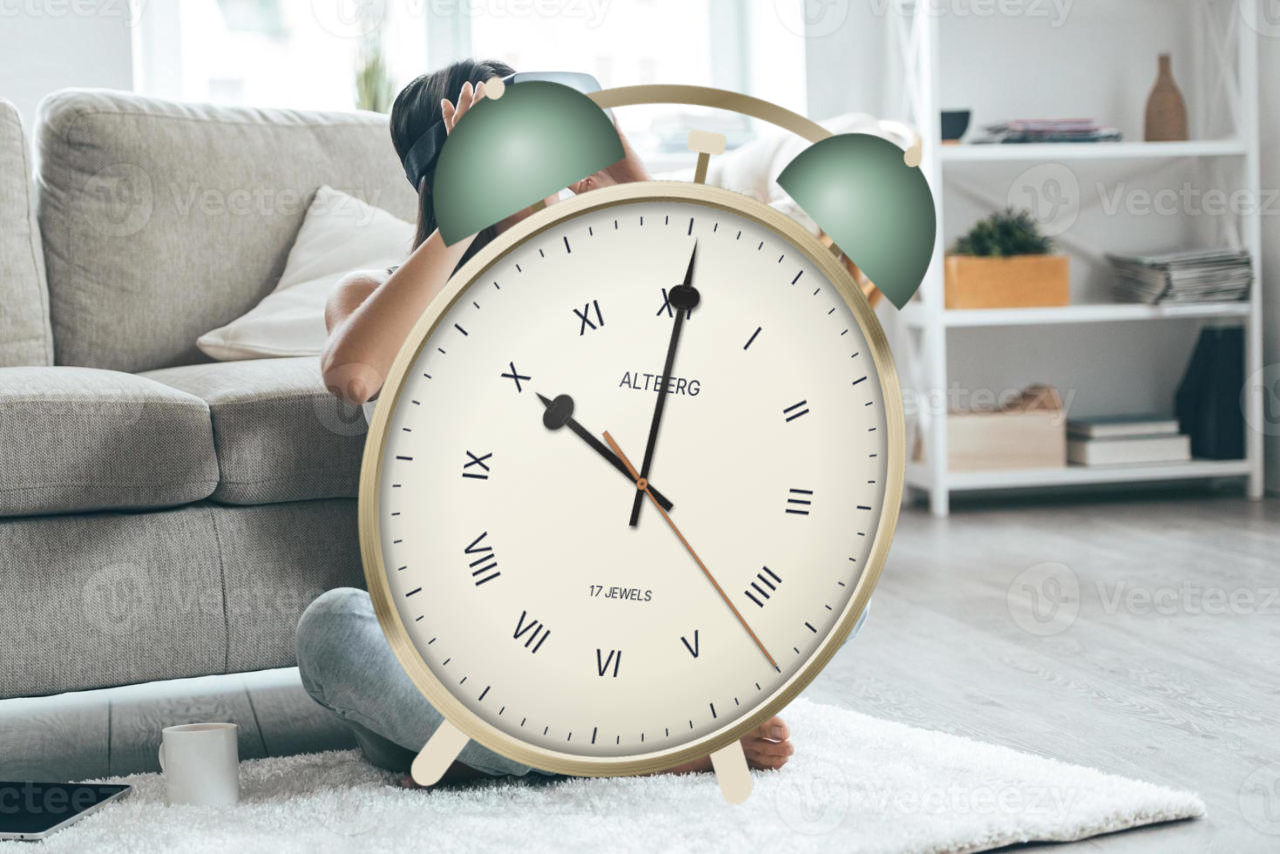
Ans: 10:00:22
